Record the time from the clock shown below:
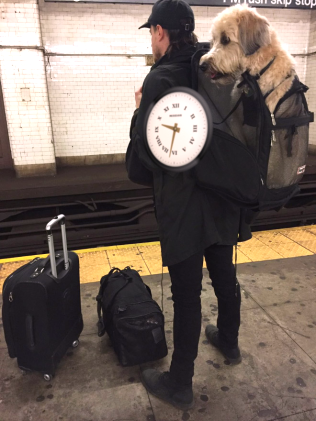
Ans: 9:32
